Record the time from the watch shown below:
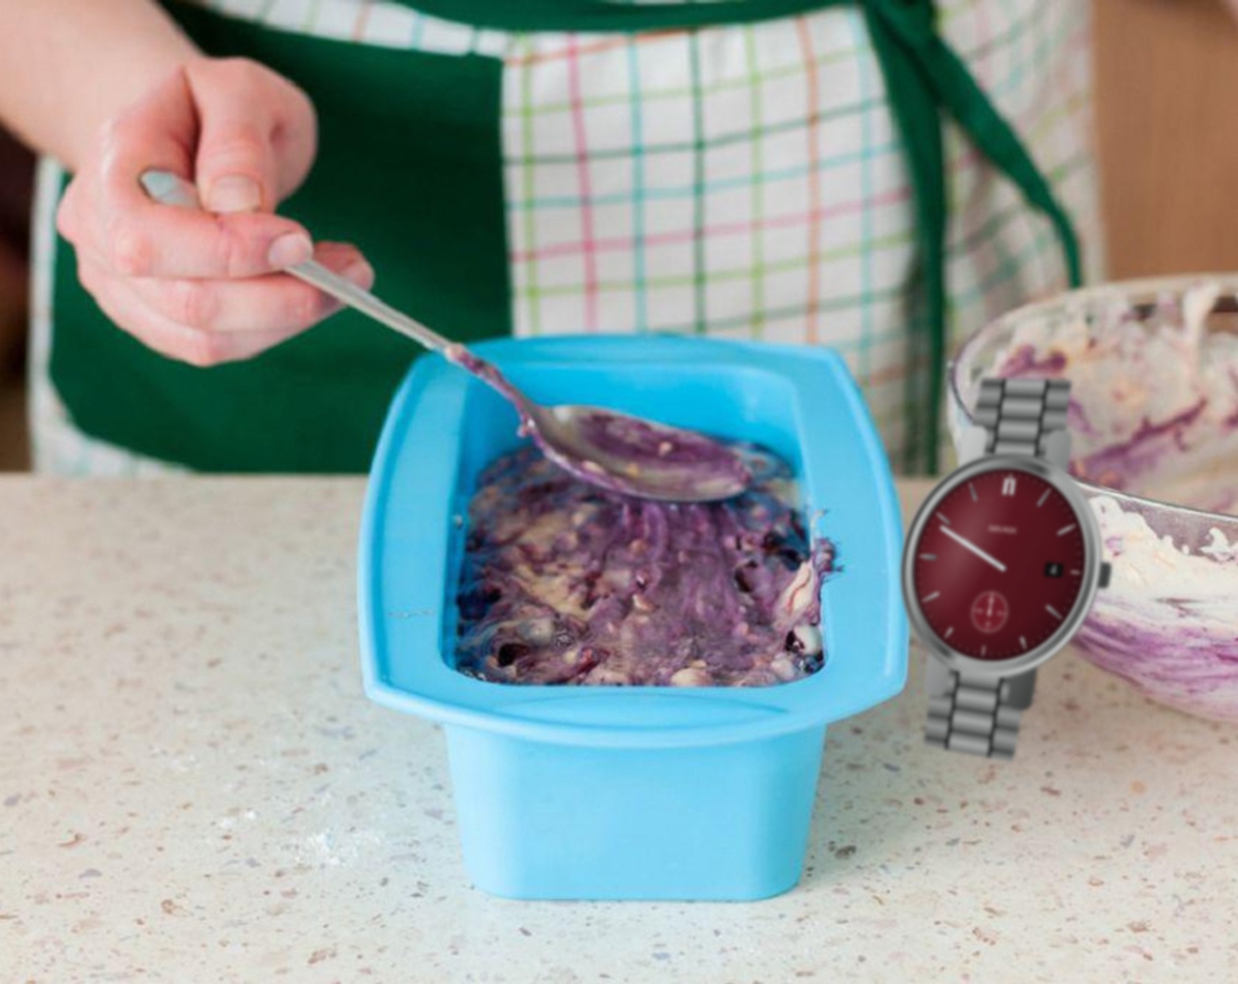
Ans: 9:49
